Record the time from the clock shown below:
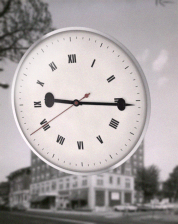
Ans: 9:15:40
